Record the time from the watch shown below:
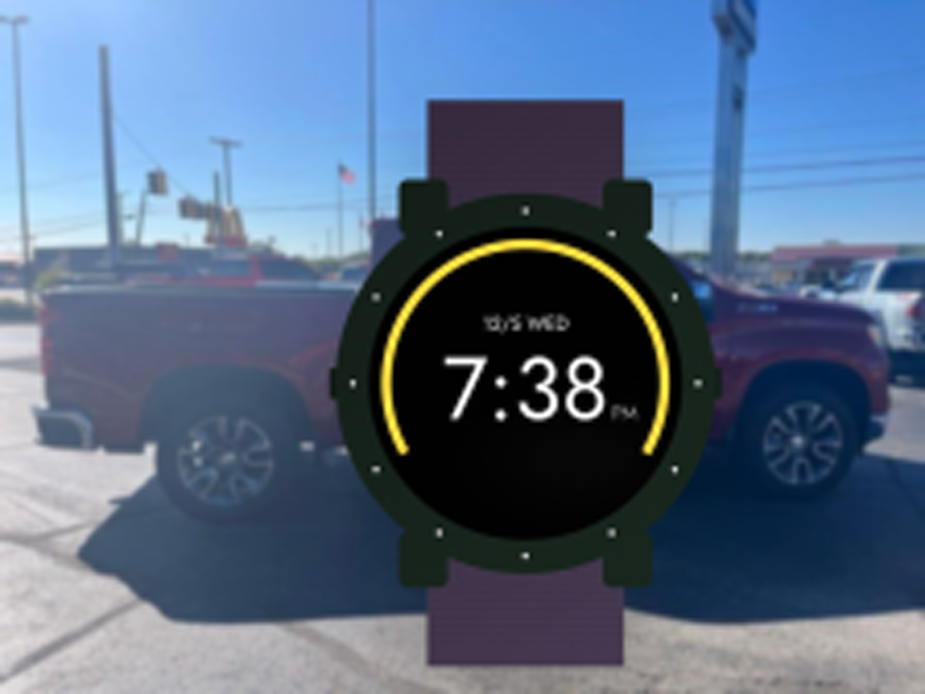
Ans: 7:38
